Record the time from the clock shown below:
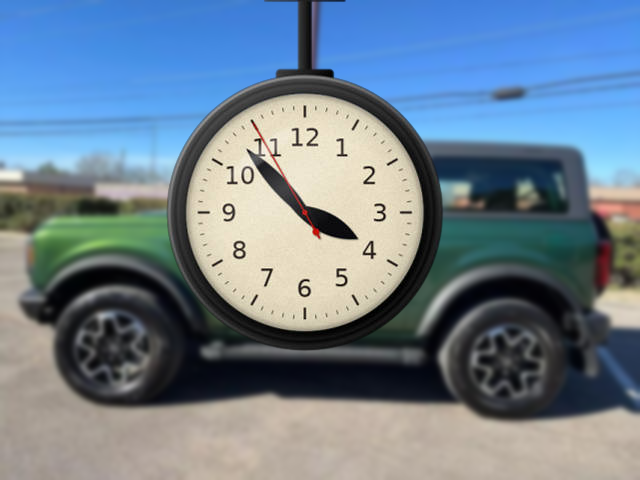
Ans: 3:52:55
